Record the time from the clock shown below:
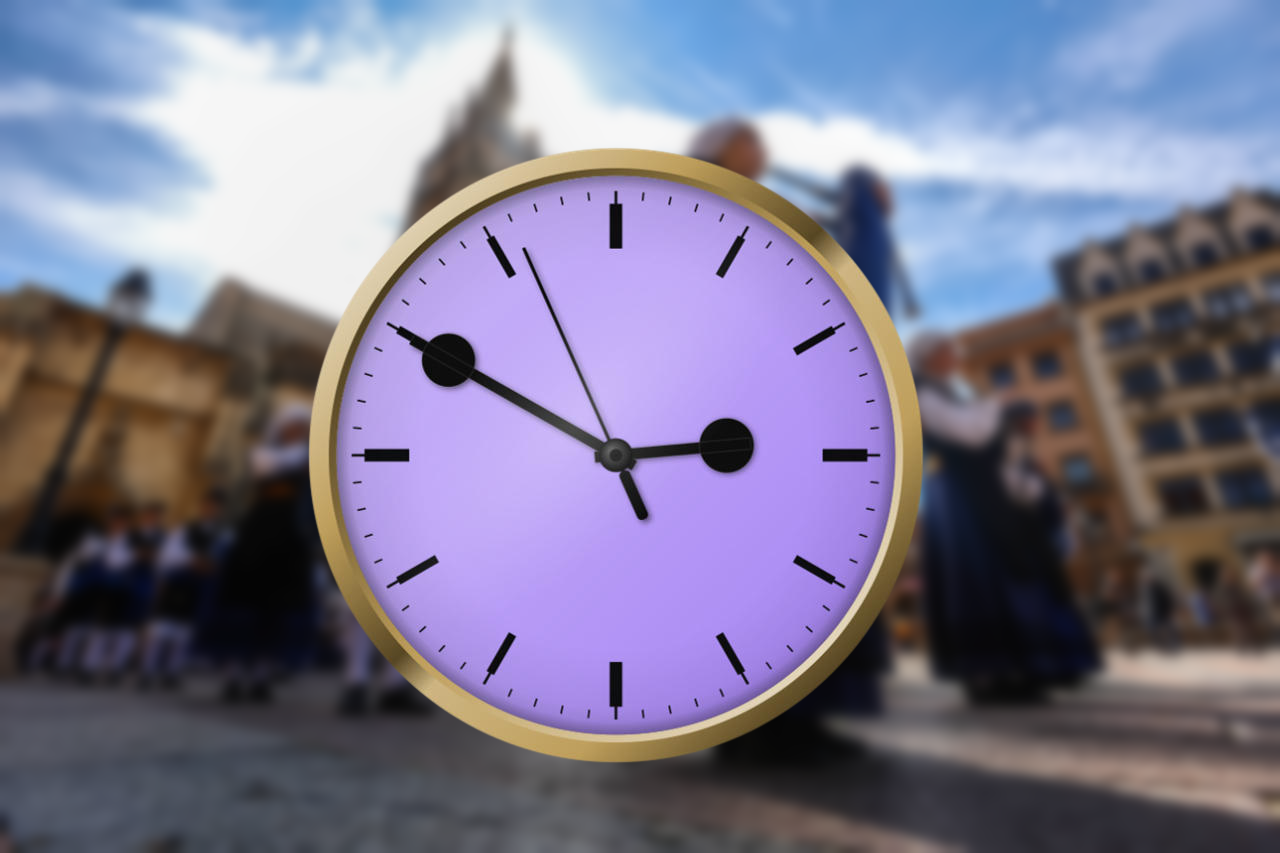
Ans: 2:49:56
